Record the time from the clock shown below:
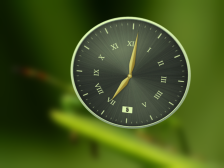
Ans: 7:01
